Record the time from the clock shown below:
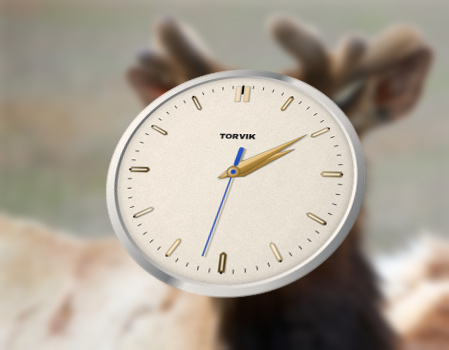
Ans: 2:09:32
